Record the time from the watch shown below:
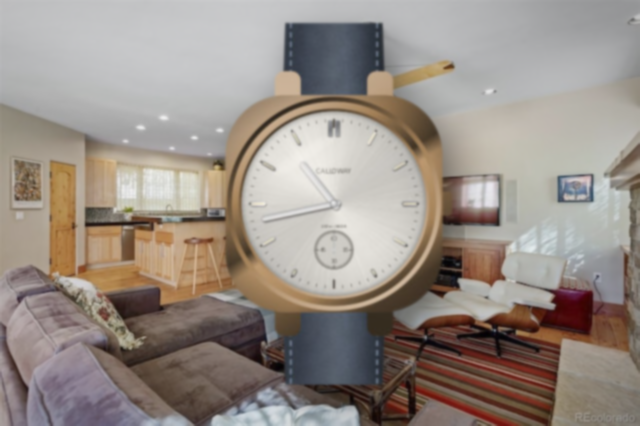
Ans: 10:43
